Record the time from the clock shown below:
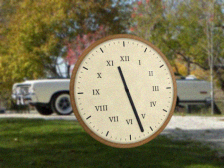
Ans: 11:27
